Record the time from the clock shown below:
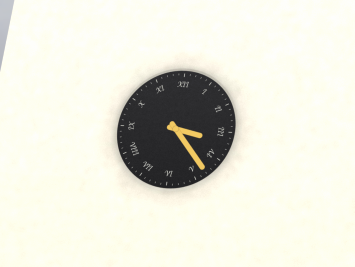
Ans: 3:23
